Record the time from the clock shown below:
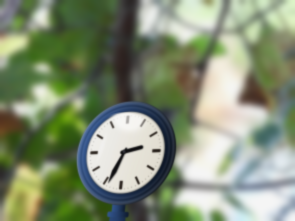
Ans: 2:34
